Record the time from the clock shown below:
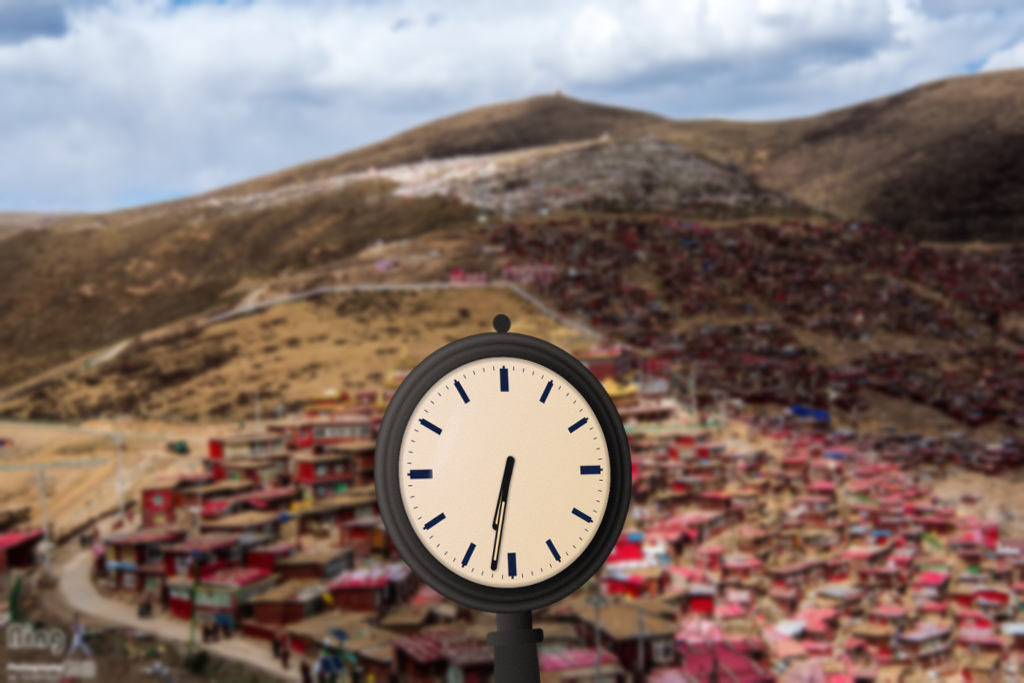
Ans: 6:32
